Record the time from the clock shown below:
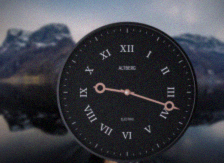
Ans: 9:18
